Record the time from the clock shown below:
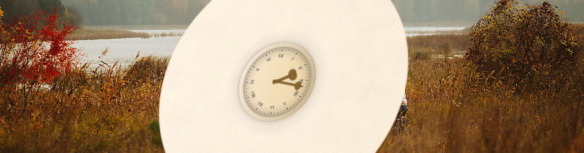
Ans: 2:17
